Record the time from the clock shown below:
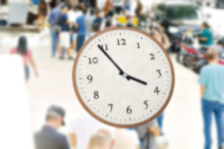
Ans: 3:54
